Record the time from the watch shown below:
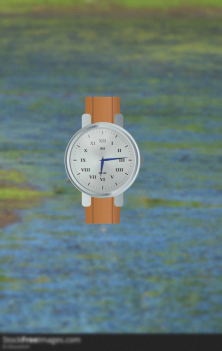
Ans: 6:14
